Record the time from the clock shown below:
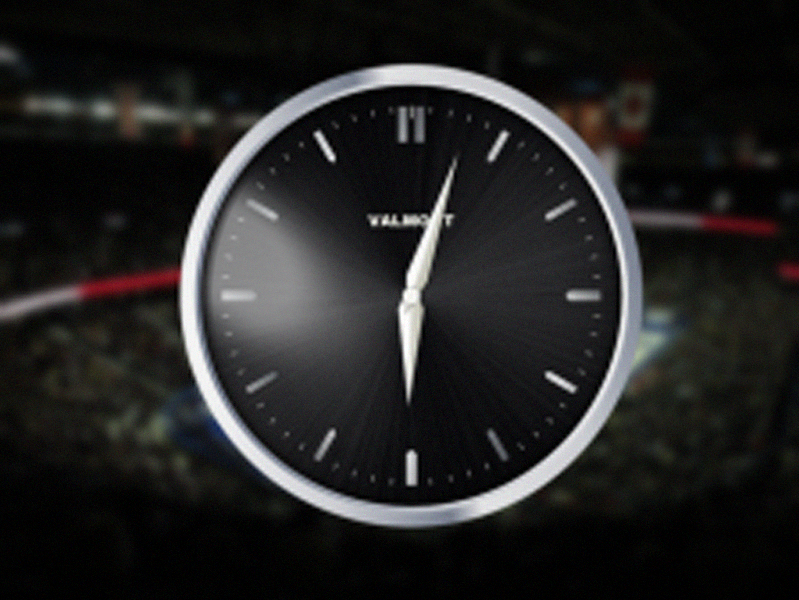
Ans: 6:03
